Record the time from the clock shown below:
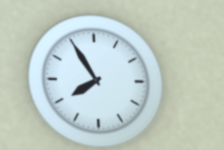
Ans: 7:55
